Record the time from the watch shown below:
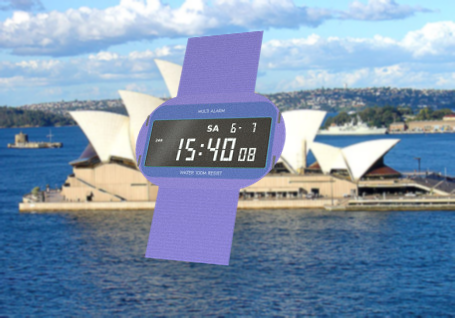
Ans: 15:40:08
